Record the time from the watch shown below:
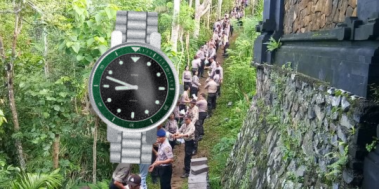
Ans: 8:48
